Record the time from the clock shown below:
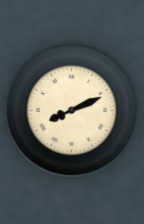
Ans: 8:11
